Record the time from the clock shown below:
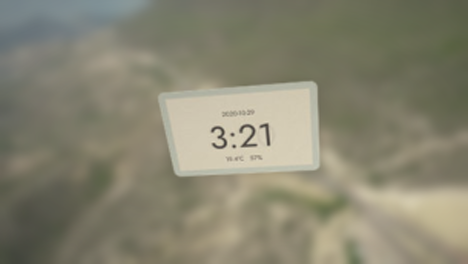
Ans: 3:21
